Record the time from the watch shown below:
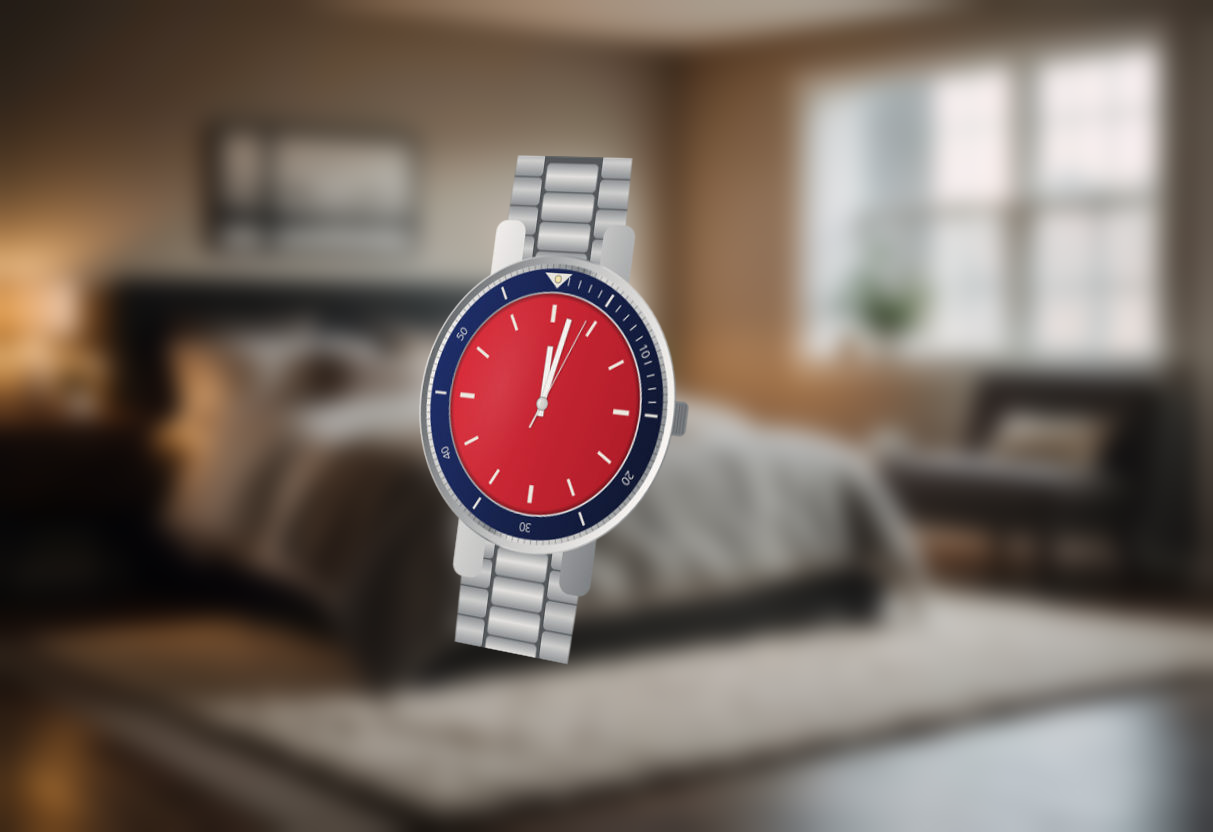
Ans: 12:02:04
